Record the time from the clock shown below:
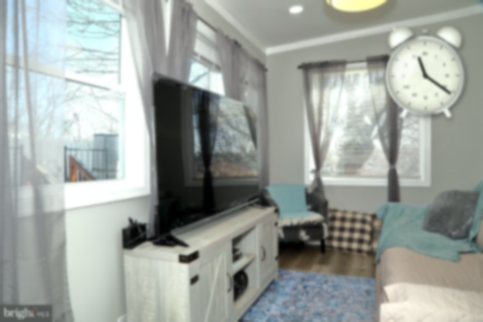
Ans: 11:21
